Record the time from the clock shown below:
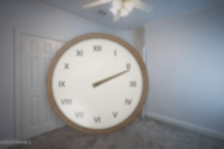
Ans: 2:11
